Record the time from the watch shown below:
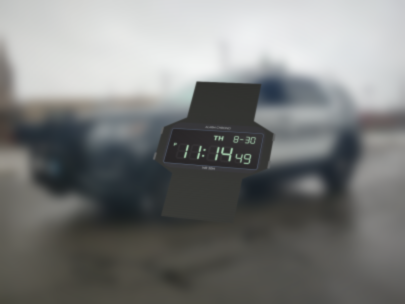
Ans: 11:14:49
